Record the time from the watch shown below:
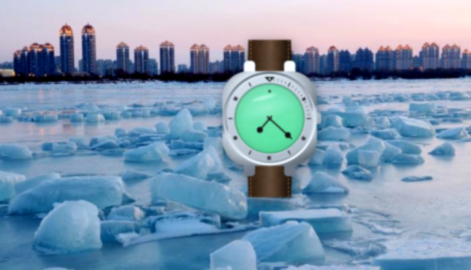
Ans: 7:22
